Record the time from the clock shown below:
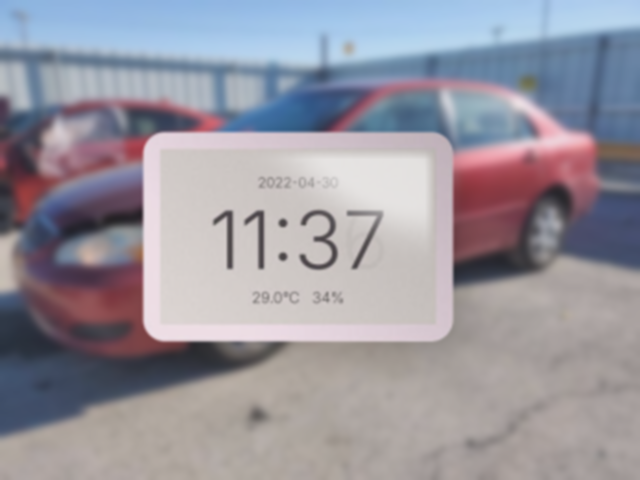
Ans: 11:37
